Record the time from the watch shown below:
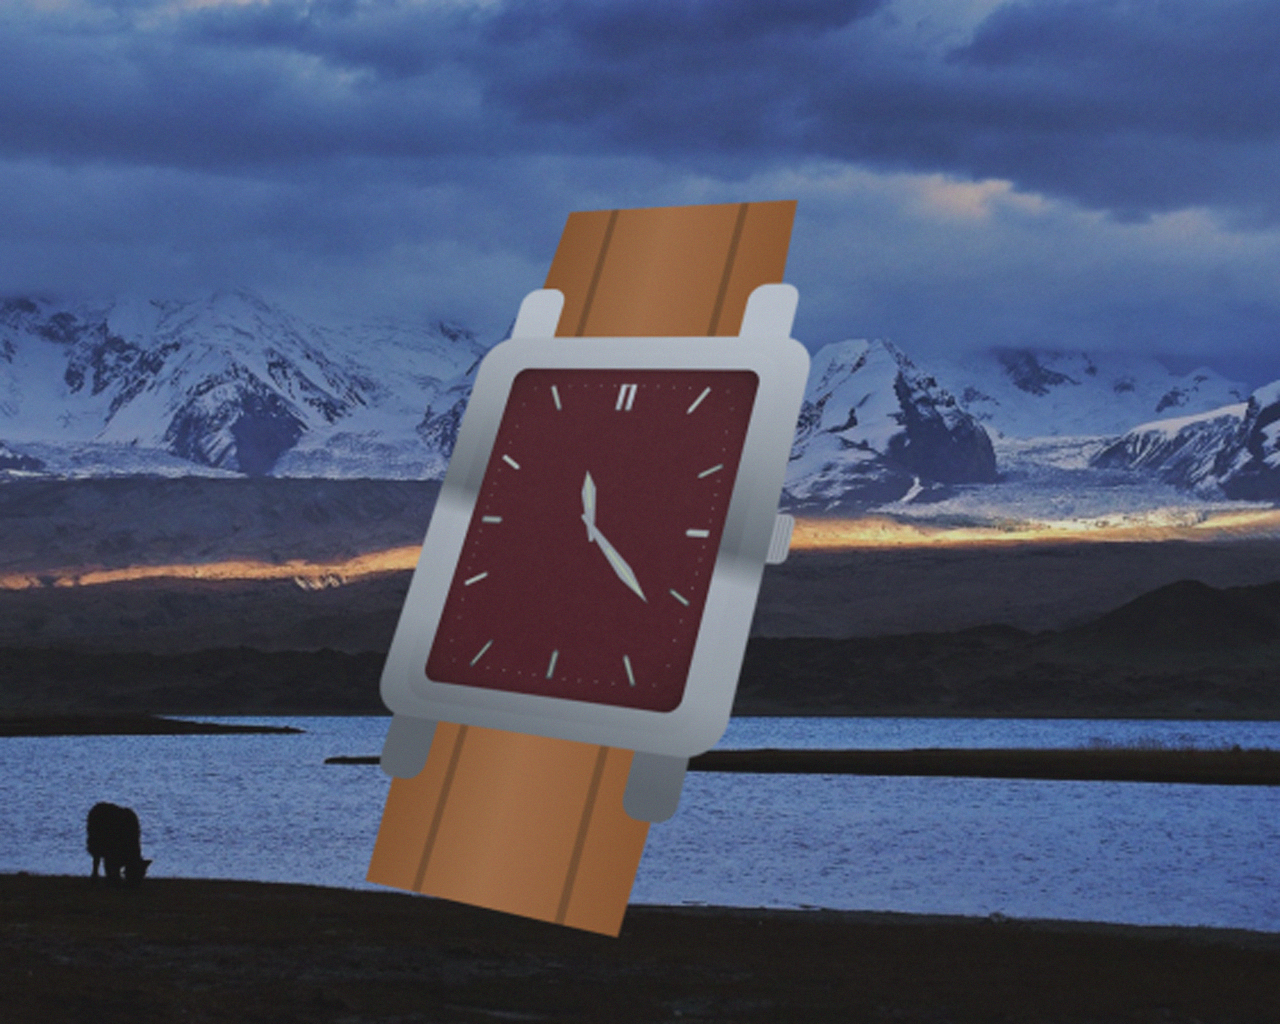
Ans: 11:22
